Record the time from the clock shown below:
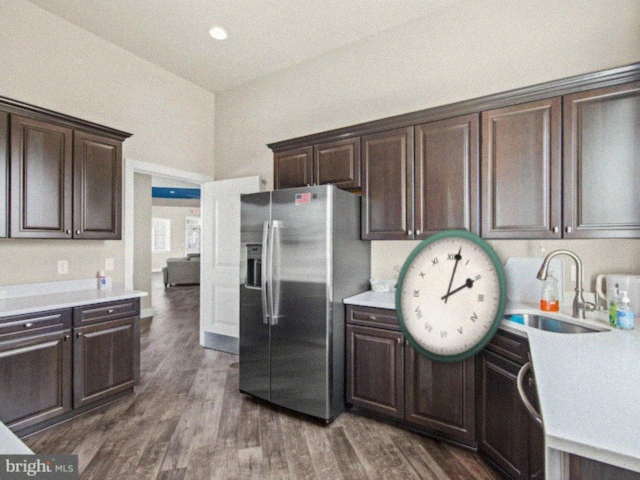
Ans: 2:02
